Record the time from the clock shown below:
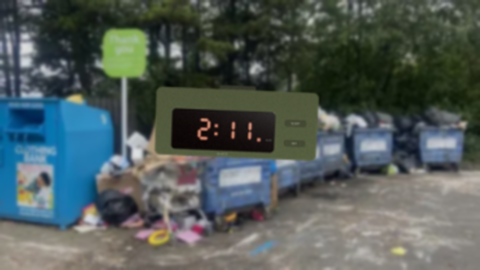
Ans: 2:11
